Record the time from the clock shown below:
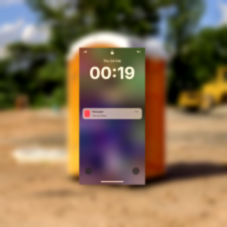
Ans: 0:19
